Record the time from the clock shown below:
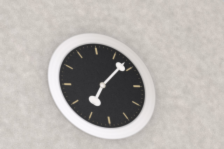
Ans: 7:08
